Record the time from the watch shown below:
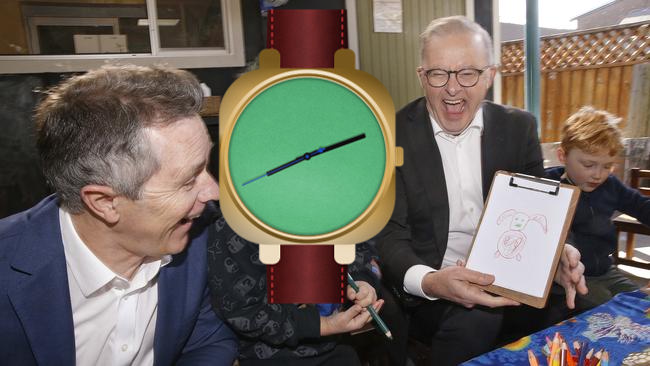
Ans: 8:11:41
